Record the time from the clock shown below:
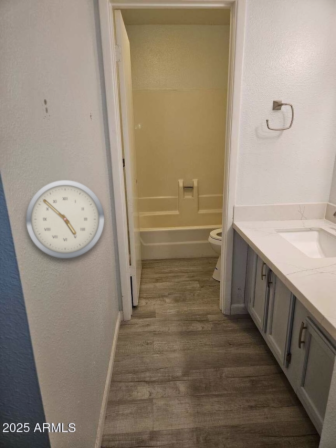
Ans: 4:52
